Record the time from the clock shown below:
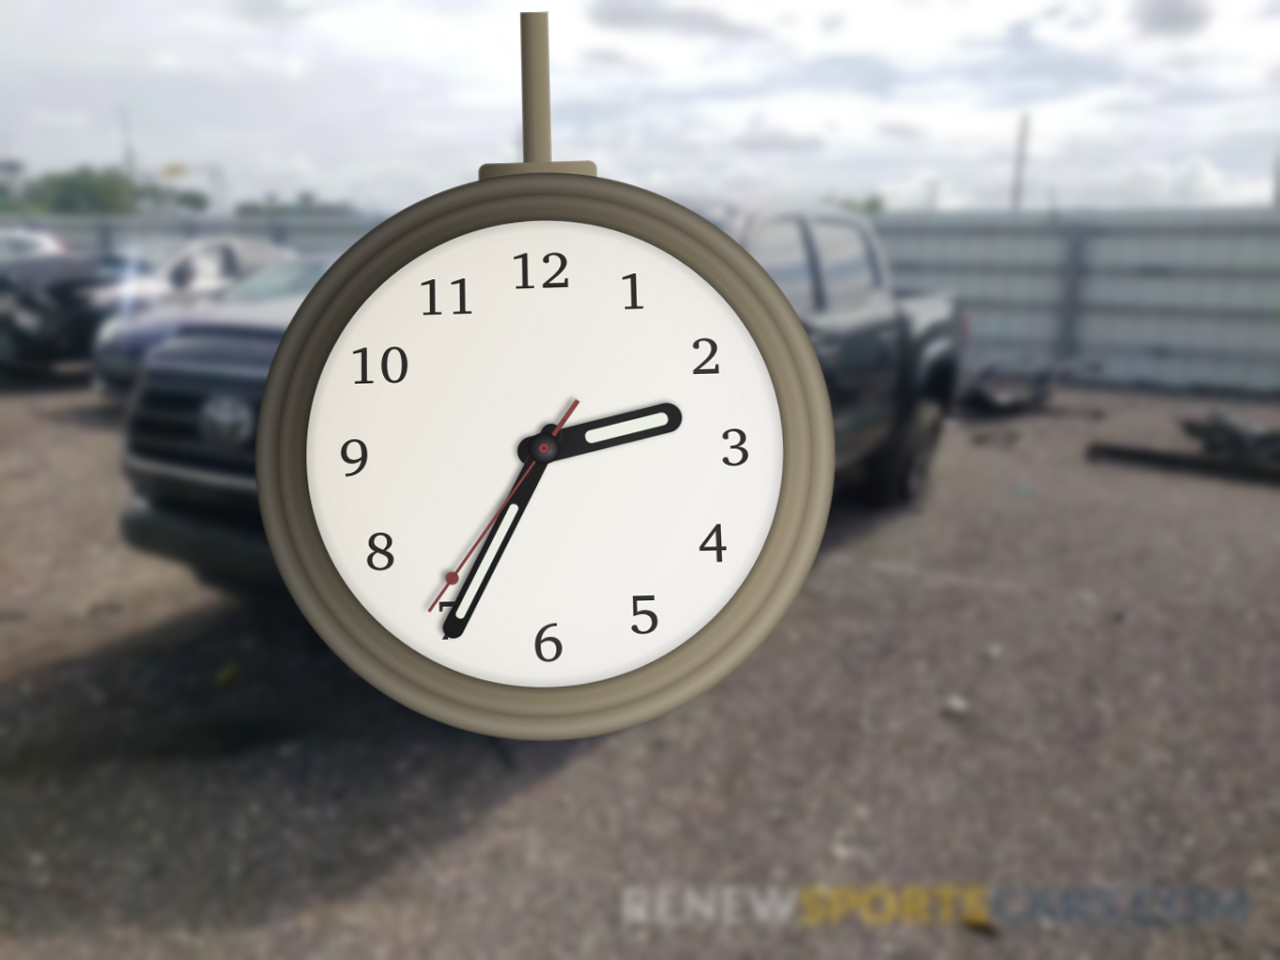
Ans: 2:34:36
